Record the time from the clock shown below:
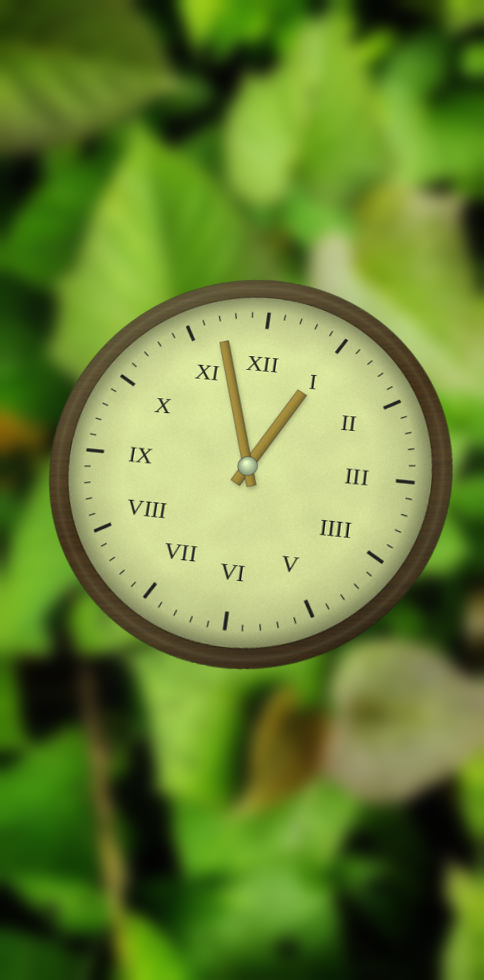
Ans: 12:57
